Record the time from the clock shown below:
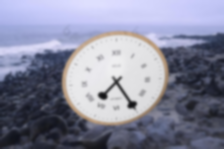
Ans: 7:25
